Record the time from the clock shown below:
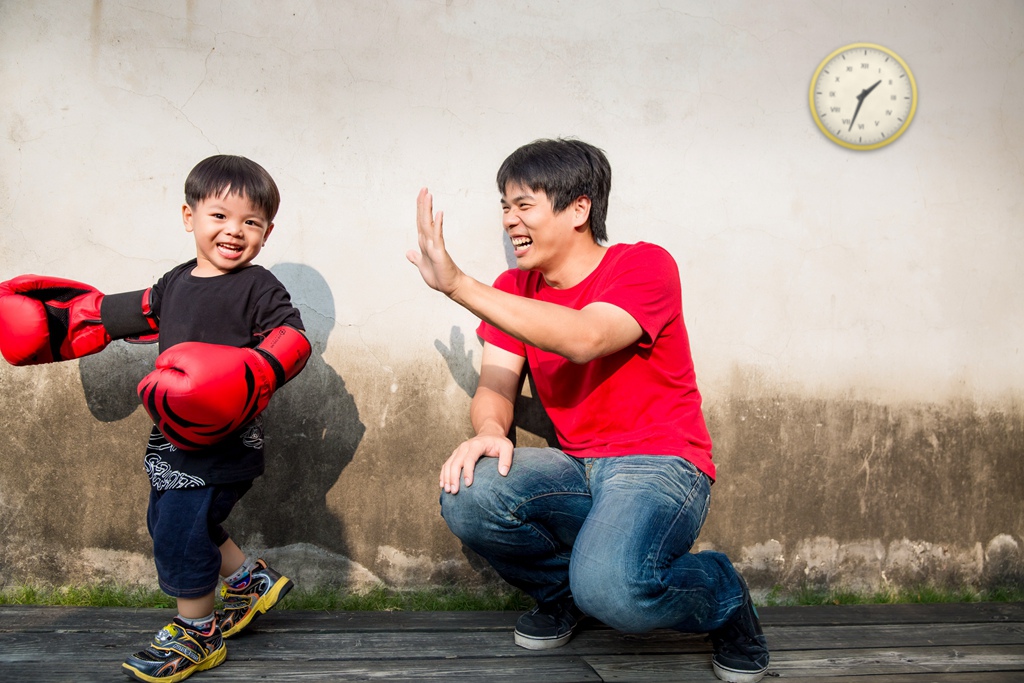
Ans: 1:33
